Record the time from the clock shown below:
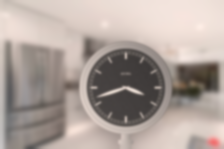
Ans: 3:42
